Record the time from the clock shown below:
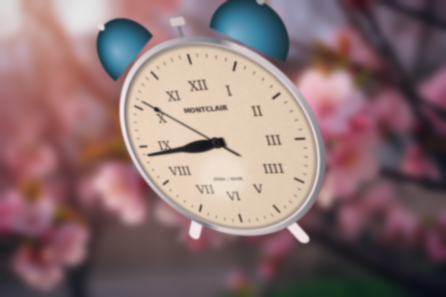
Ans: 8:43:51
